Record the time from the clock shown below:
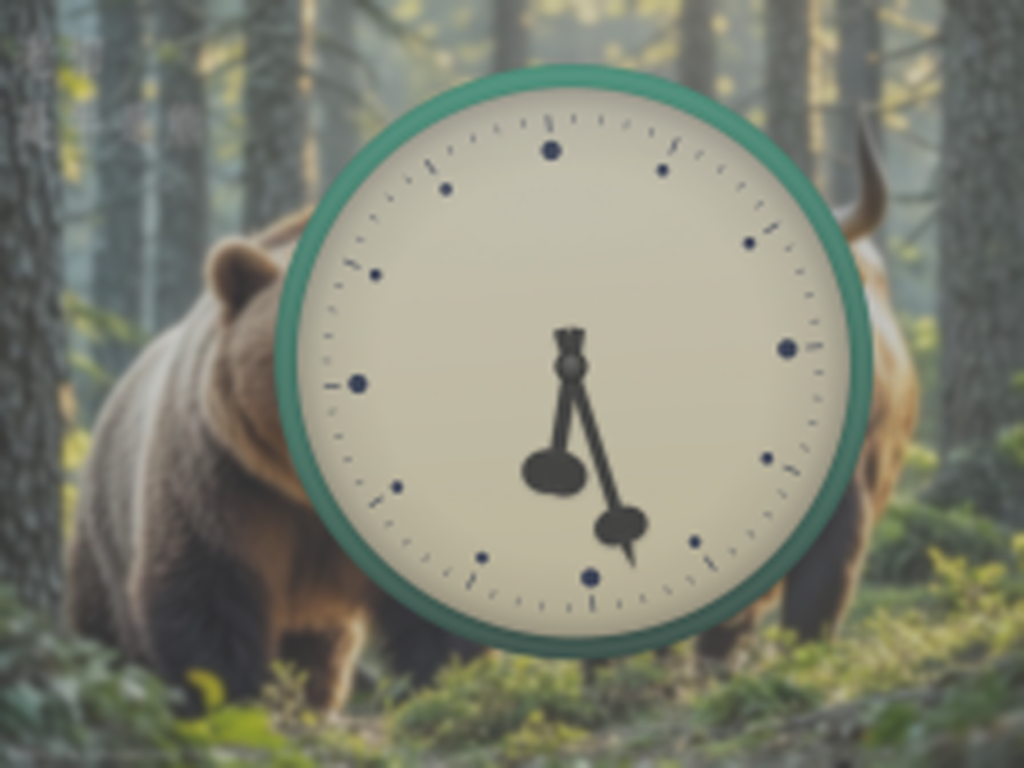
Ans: 6:28
